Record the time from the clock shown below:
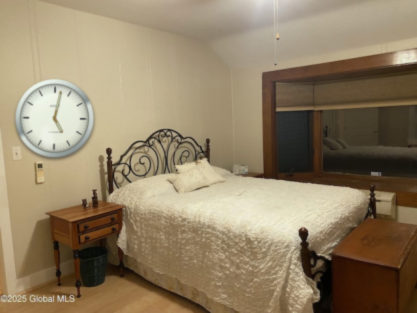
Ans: 5:02
